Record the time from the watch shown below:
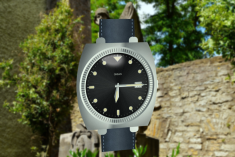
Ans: 6:15
